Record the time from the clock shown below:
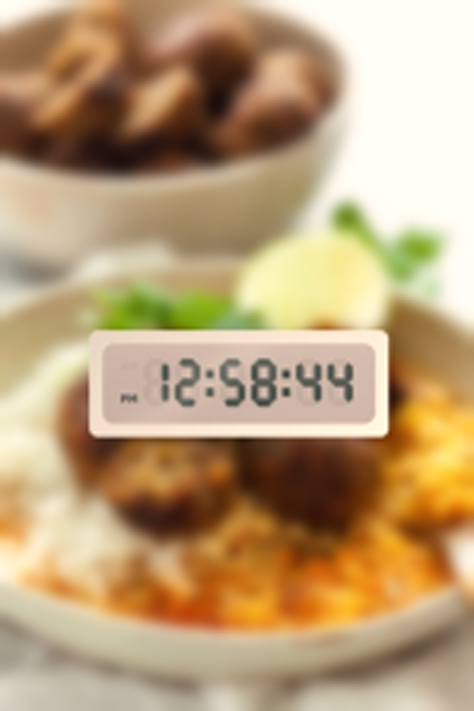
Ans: 12:58:44
